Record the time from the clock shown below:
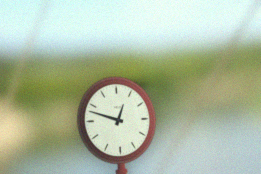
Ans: 12:48
